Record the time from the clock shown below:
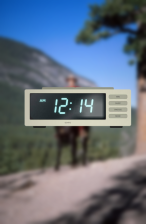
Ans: 12:14
